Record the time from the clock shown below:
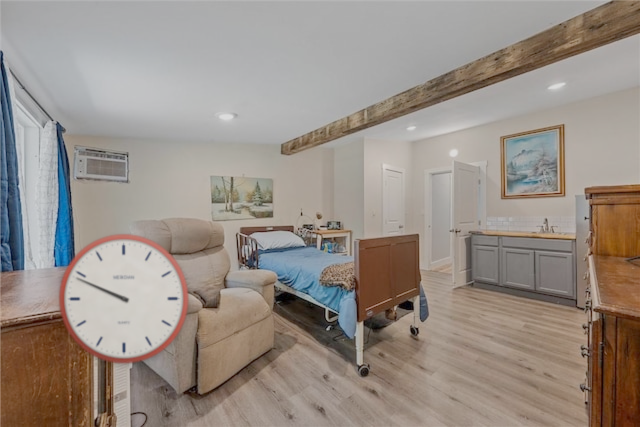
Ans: 9:49
